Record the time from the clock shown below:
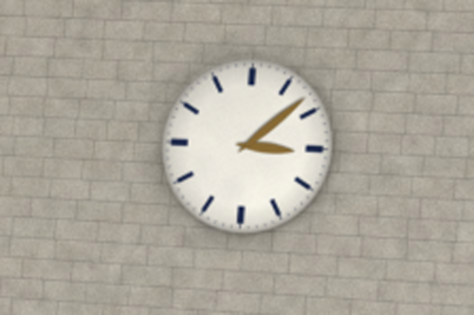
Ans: 3:08
